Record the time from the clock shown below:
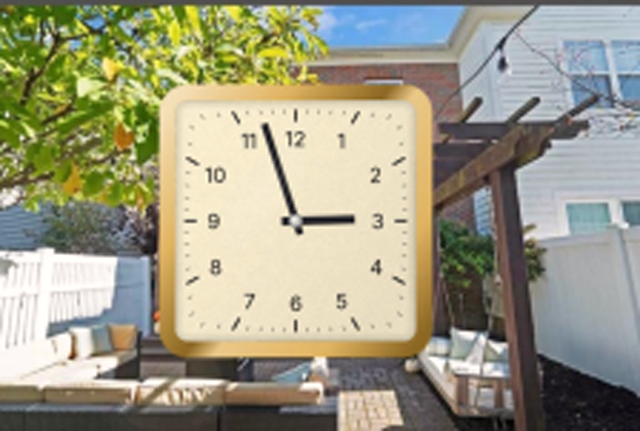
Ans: 2:57
